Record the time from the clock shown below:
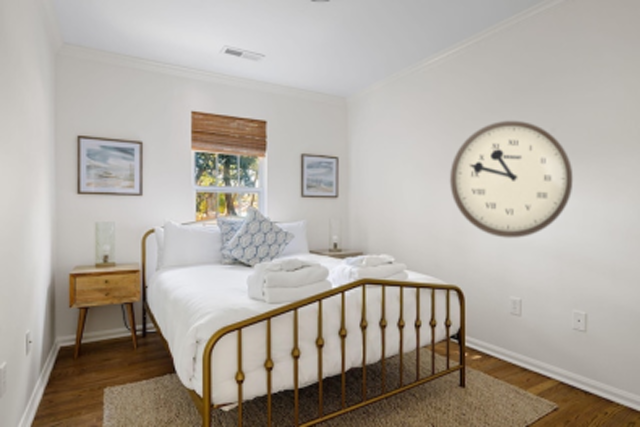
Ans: 10:47
